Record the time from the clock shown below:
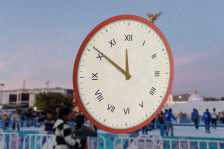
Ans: 11:51
